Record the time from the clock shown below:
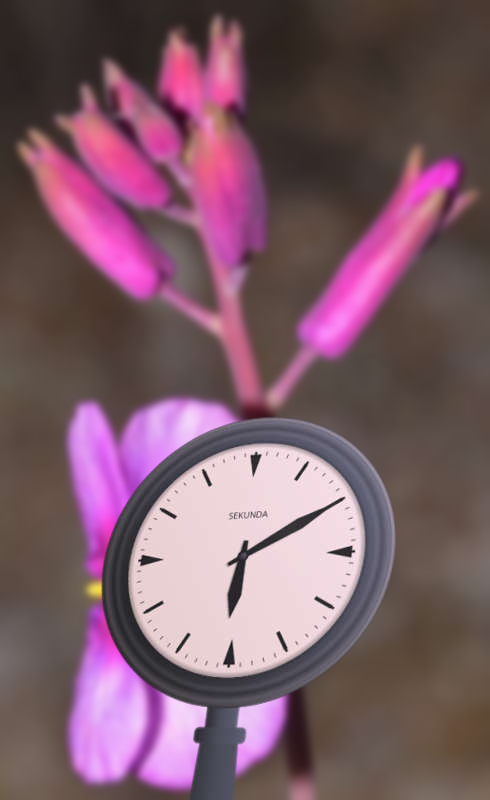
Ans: 6:10
